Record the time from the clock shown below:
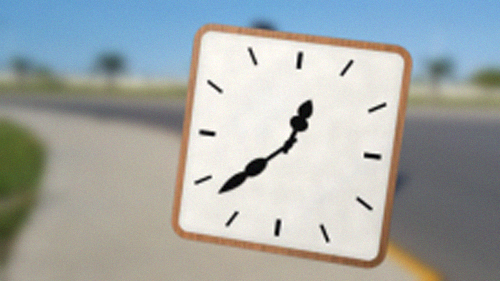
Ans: 12:38
